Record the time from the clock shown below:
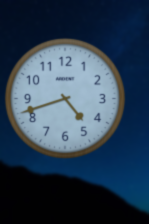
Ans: 4:42
